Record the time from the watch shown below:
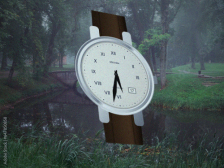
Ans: 5:32
